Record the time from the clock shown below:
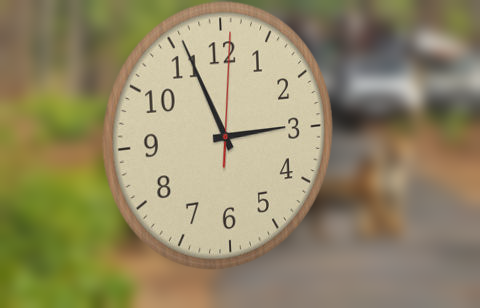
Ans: 2:56:01
